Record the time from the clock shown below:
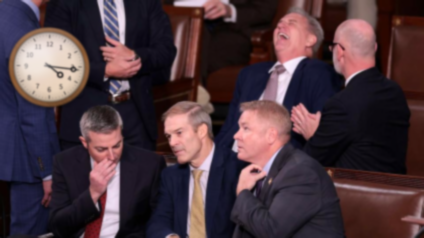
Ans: 4:16
